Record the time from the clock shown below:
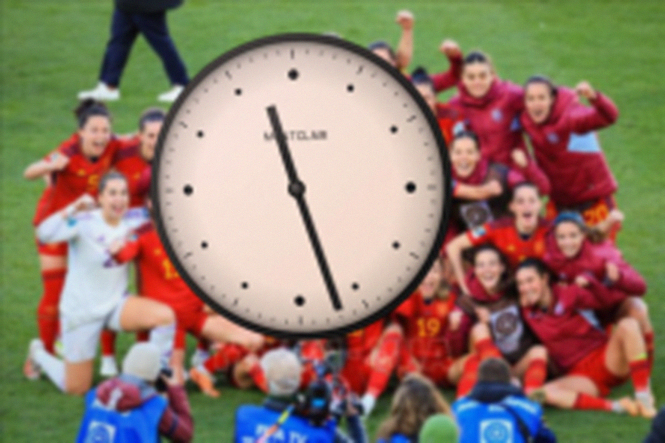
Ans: 11:27
